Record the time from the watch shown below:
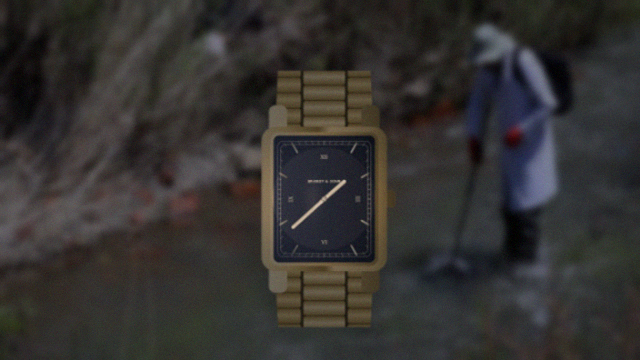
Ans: 1:38
